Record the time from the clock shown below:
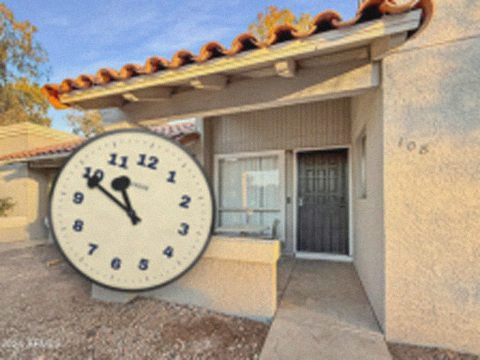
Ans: 10:49
